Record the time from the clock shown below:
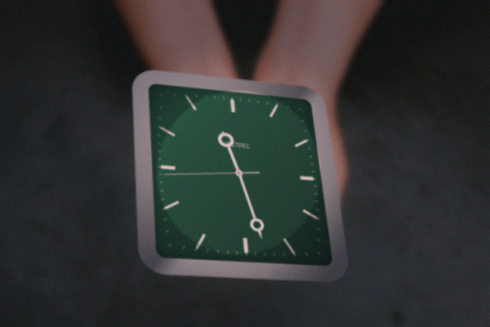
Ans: 11:27:44
